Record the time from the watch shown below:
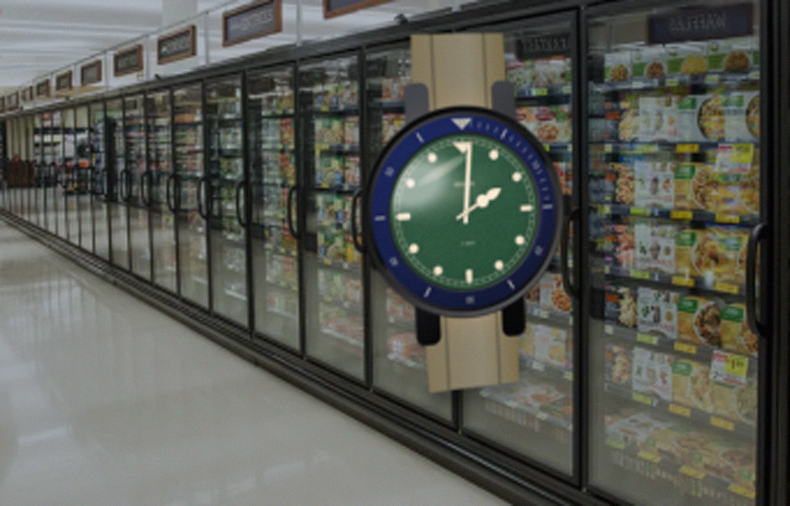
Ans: 2:01
